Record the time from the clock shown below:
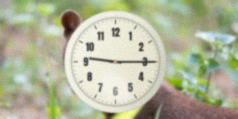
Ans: 9:15
